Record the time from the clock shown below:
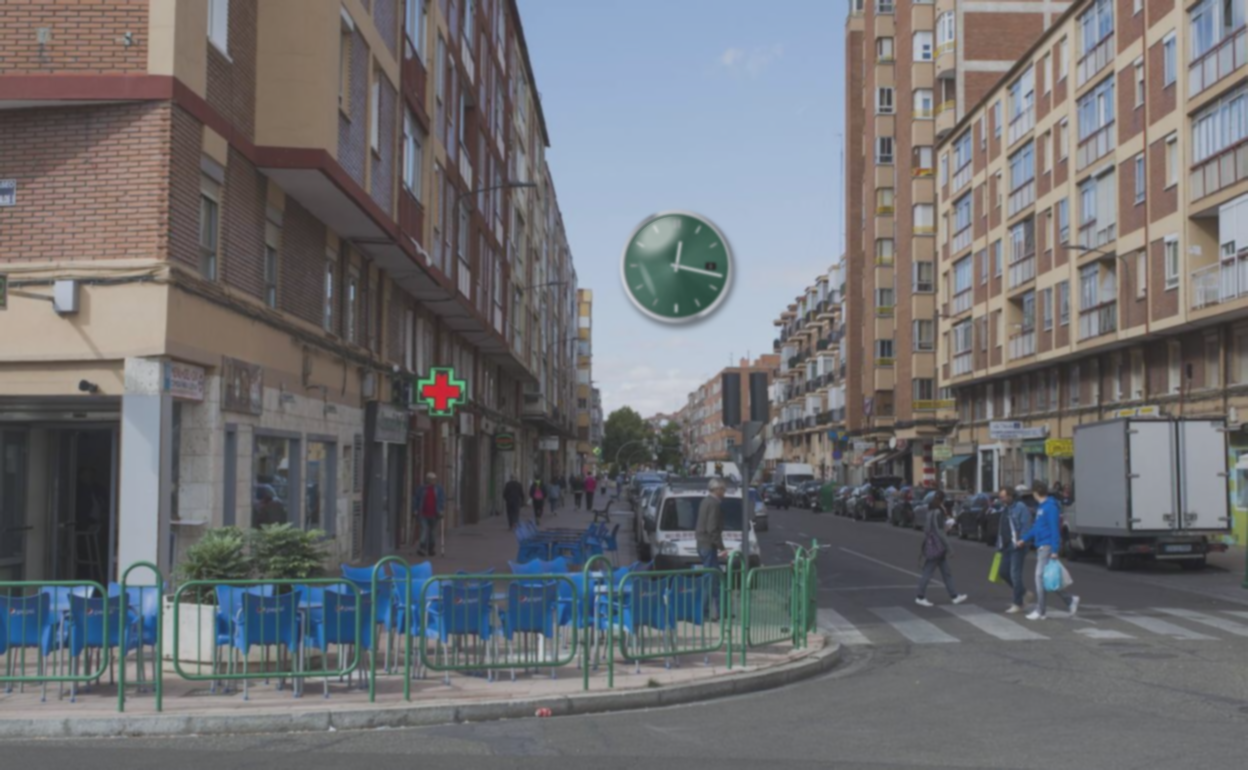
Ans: 12:17
